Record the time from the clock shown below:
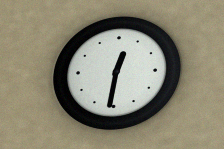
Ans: 12:31
